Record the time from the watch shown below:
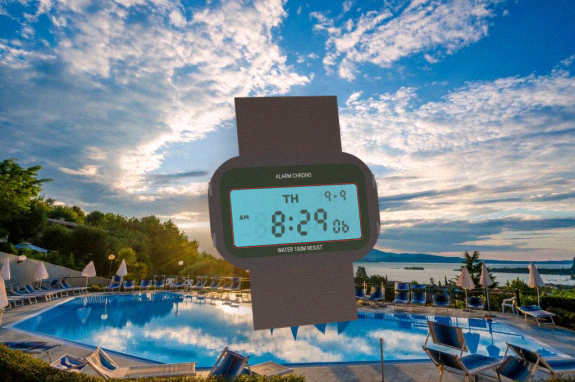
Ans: 8:29:06
